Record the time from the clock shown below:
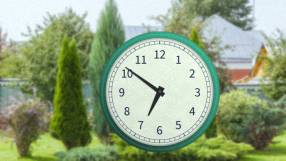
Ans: 6:51
